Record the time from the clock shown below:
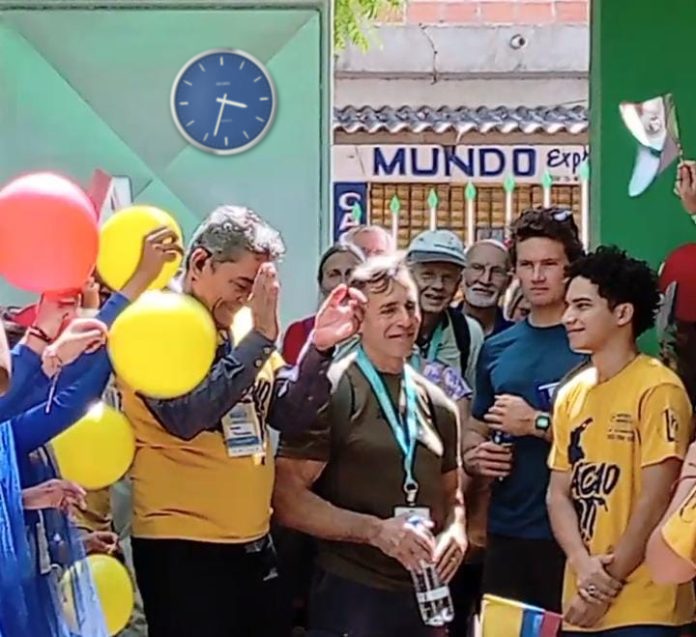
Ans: 3:33
